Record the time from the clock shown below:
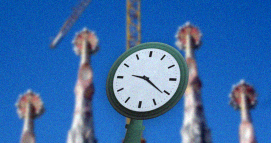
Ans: 9:21
